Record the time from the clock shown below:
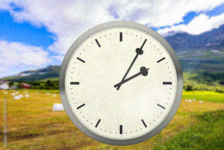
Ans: 2:05
